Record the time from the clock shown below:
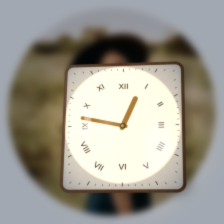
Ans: 12:47
